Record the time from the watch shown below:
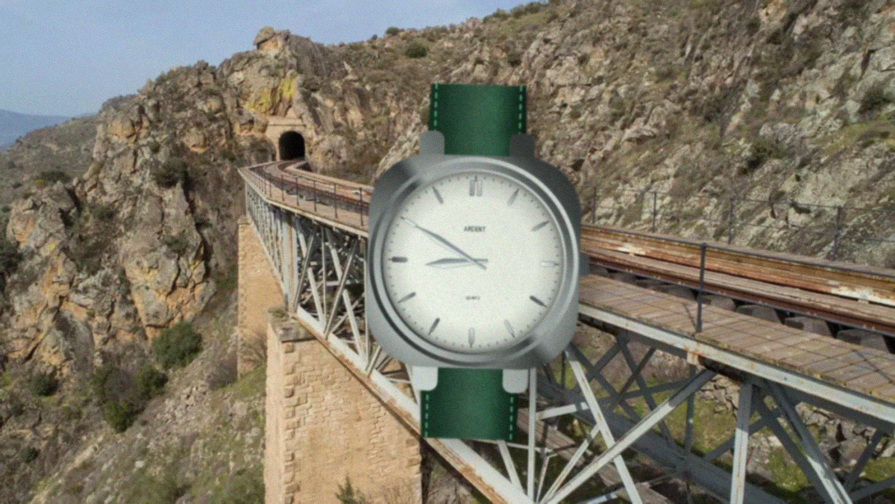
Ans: 8:50
